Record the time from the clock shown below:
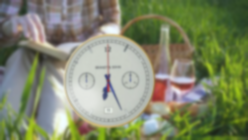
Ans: 6:26
